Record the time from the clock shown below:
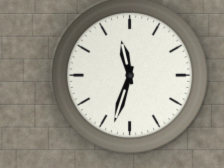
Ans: 11:33
